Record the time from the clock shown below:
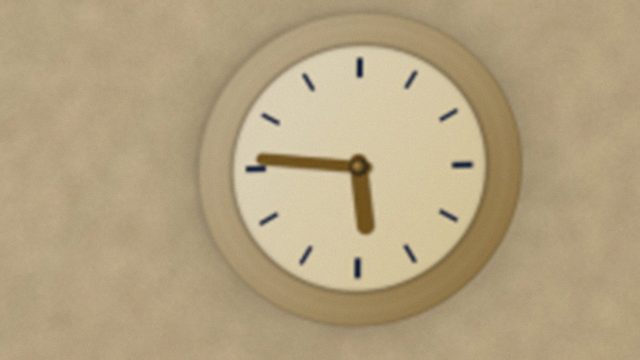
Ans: 5:46
